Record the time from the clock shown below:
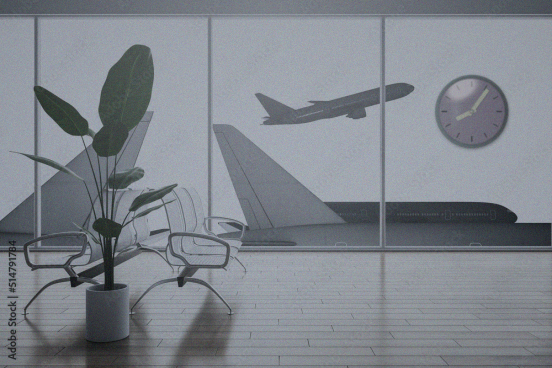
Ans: 8:06
